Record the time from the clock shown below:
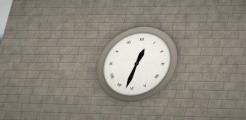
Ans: 12:32
